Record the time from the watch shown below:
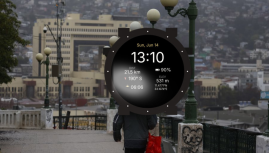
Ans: 13:10
